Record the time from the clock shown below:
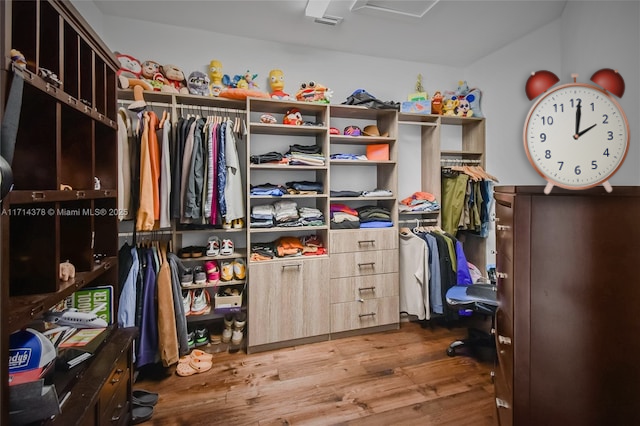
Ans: 2:01
